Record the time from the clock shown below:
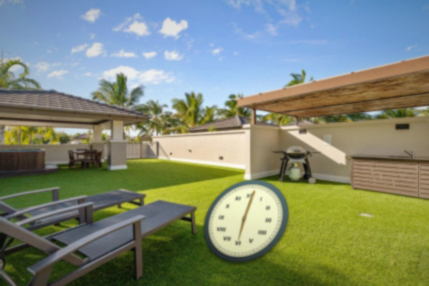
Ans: 6:01
